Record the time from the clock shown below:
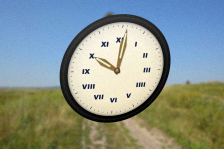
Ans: 10:01
